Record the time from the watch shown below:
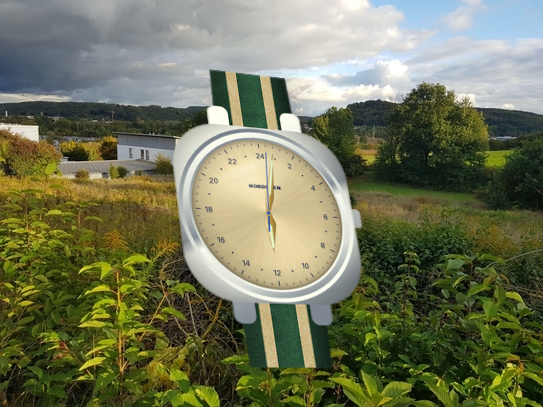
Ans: 12:02:01
